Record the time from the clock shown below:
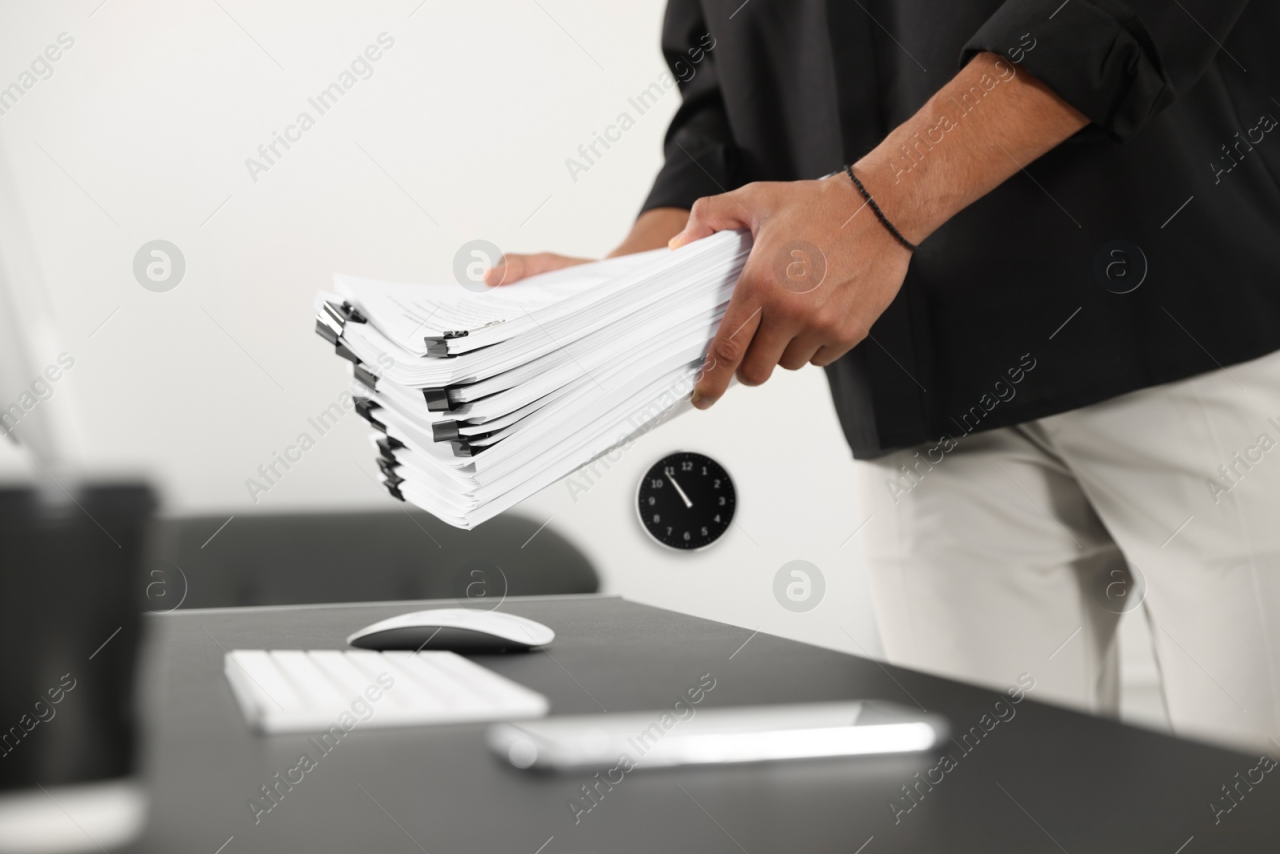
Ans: 10:54
